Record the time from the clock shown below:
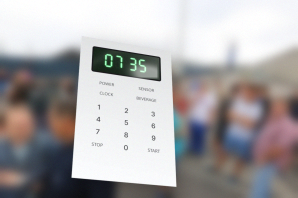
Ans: 7:35
